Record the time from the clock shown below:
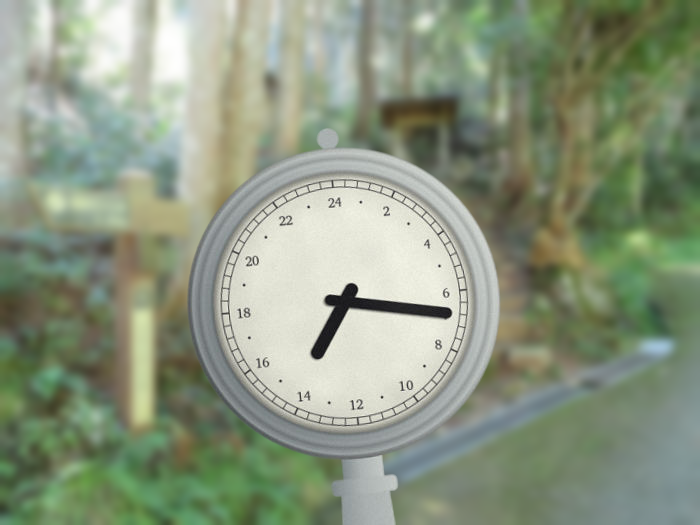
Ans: 14:17
